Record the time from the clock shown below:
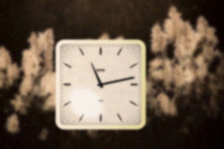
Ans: 11:13
